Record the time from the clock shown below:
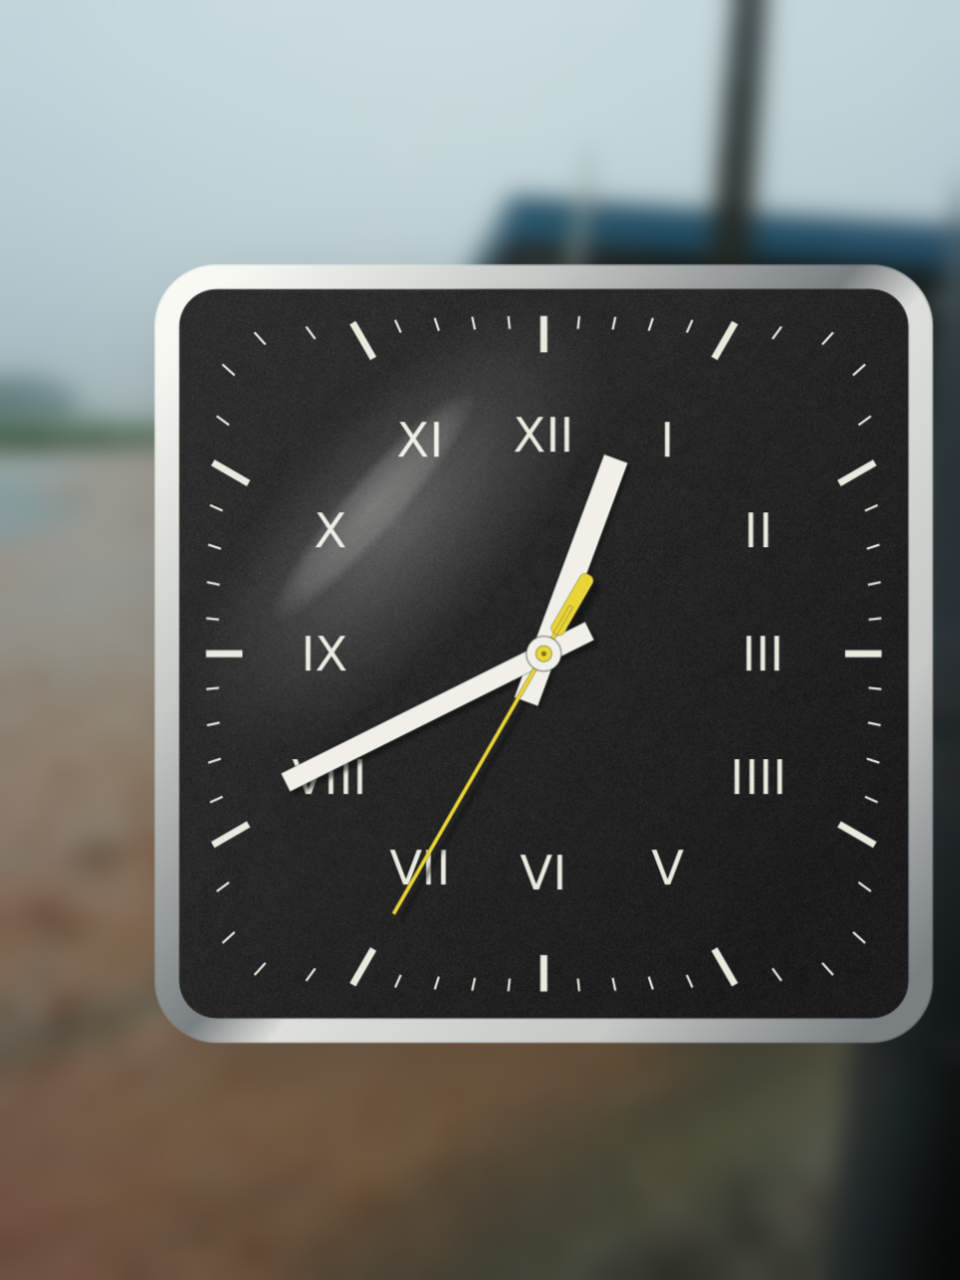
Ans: 12:40:35
